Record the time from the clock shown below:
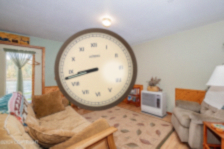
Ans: 8:43
